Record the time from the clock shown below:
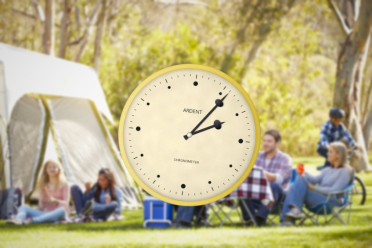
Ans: 2:06
